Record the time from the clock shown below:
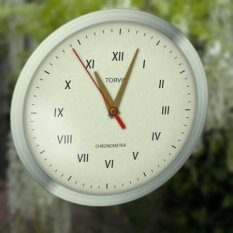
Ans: 11:02:54
